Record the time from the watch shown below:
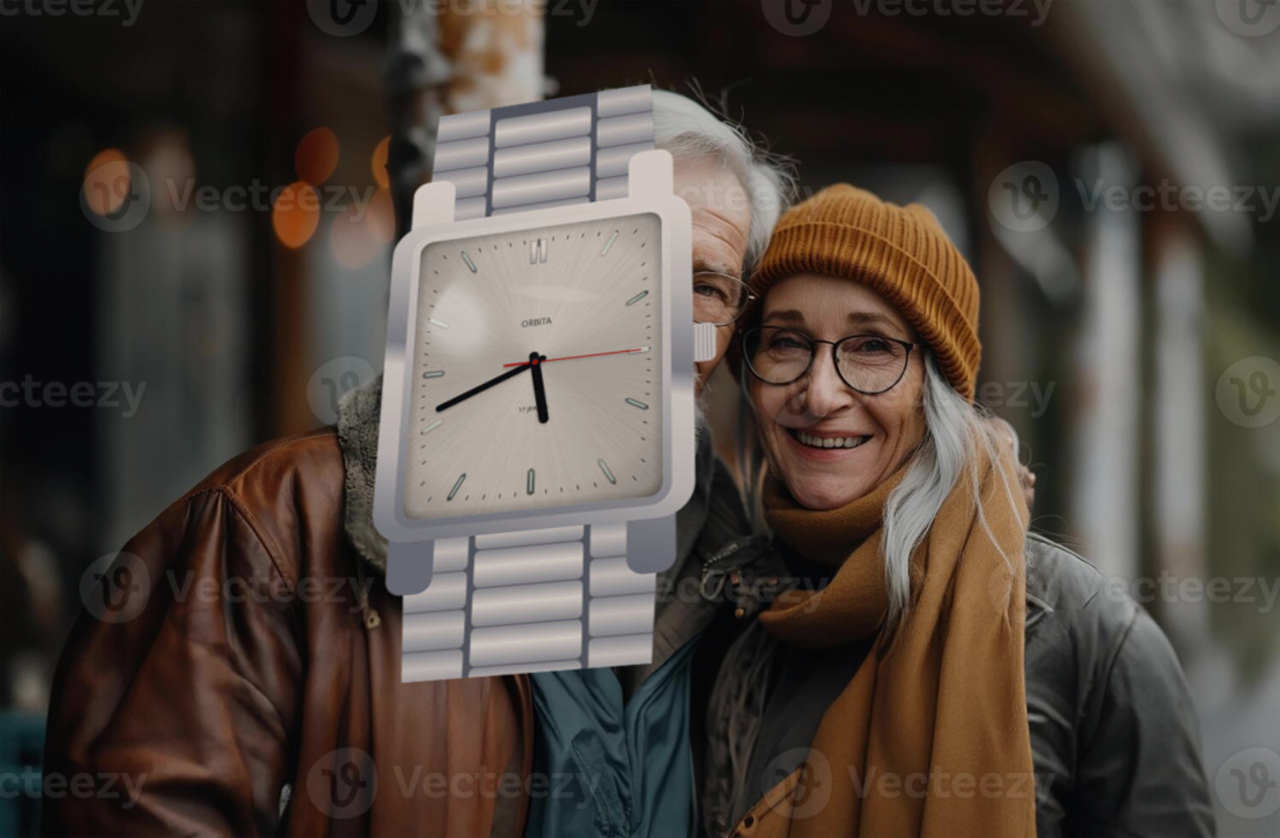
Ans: 5:41:15
